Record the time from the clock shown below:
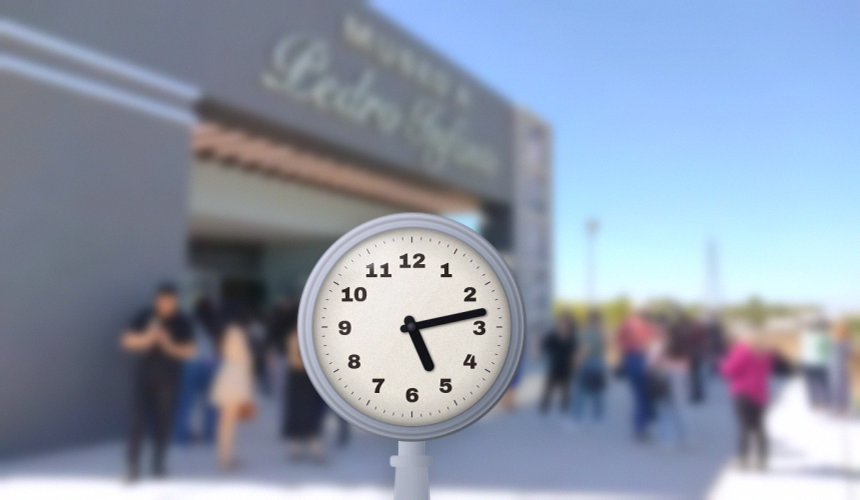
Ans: 5:13
